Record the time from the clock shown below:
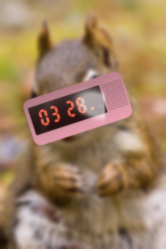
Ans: 3:28
